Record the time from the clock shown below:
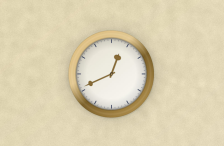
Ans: 12:41
